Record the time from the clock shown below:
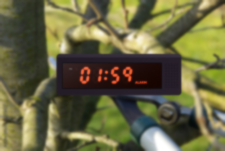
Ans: 1:59
